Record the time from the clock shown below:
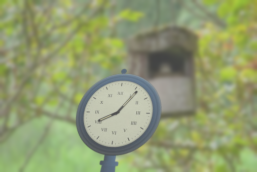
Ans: 8:06
